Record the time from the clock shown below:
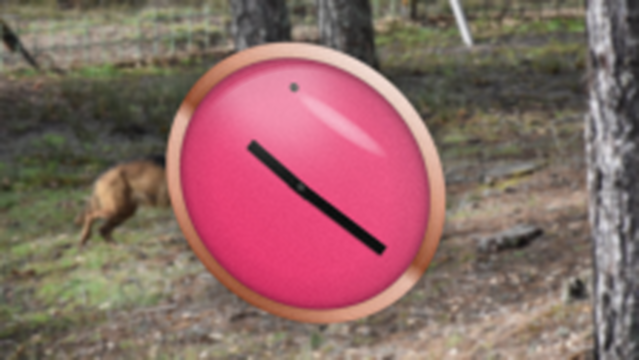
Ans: 10:21
